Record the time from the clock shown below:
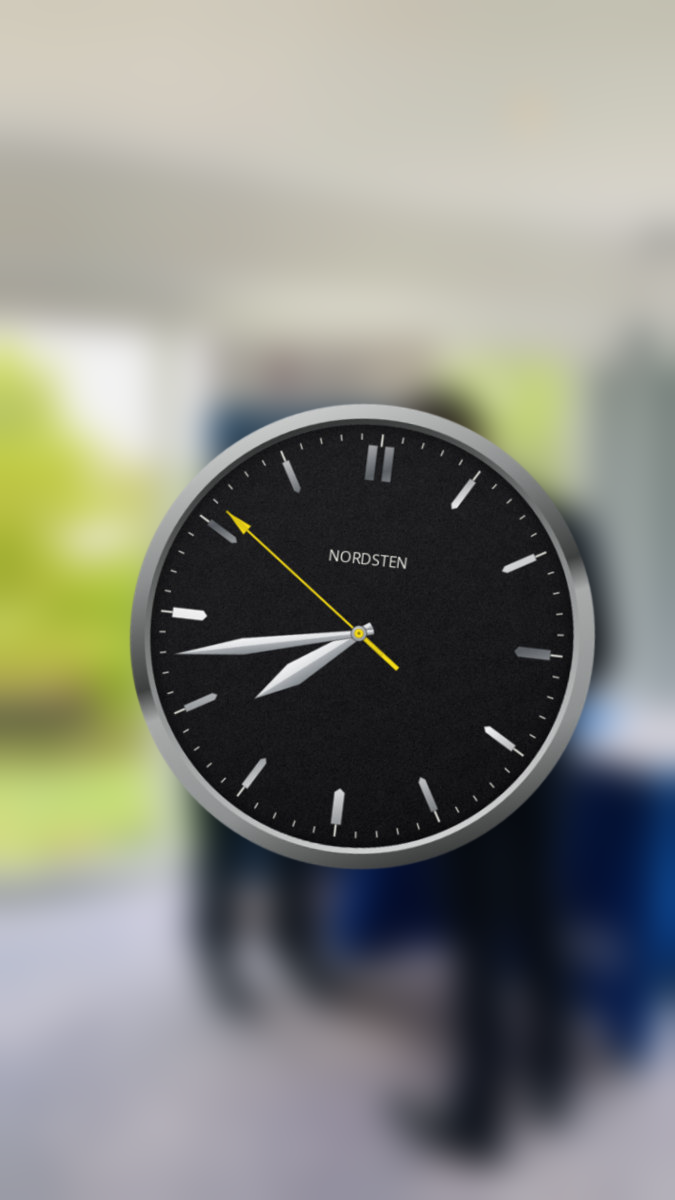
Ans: 7:42:51
